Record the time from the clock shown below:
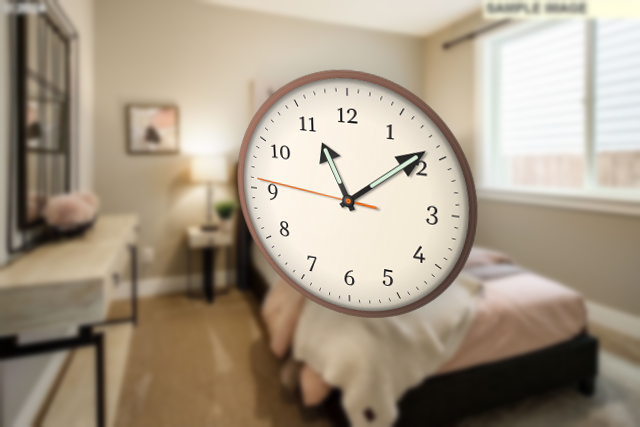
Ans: 11:08:46
